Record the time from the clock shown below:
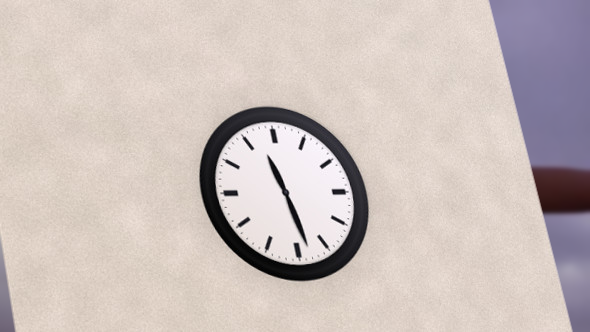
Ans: 11:28
